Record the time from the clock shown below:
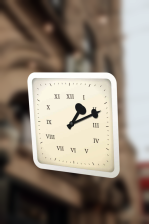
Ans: 1:11
